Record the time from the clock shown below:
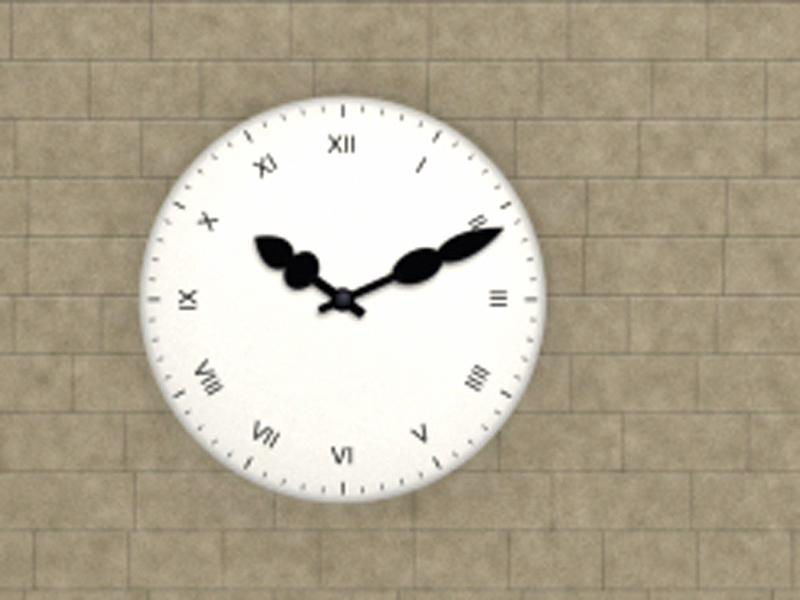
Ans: 10:11
